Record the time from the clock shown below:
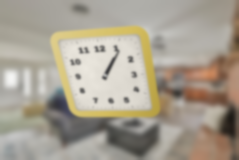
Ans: 1:06
